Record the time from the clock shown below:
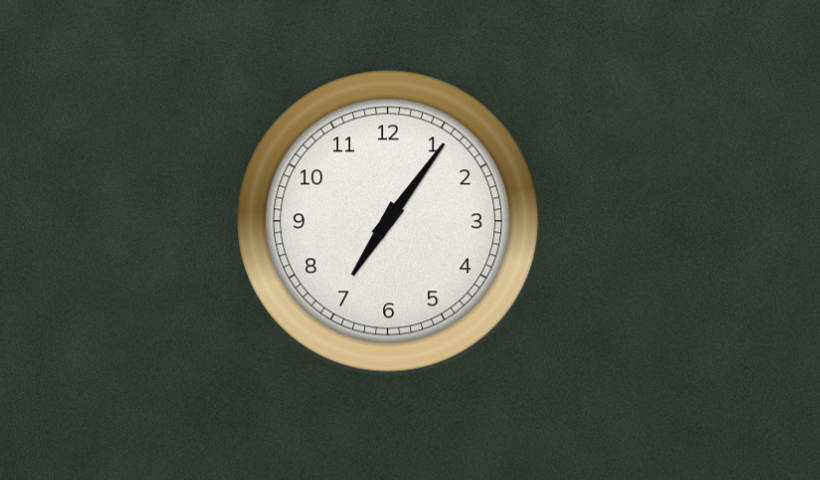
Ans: 7:06
